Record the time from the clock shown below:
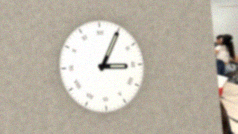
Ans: 3:05
